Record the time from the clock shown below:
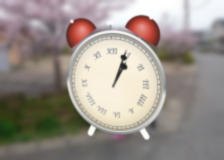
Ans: 1:04
